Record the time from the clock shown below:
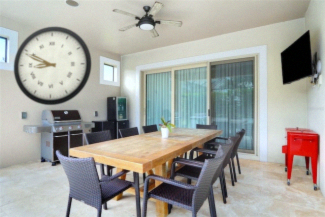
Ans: 8:49
